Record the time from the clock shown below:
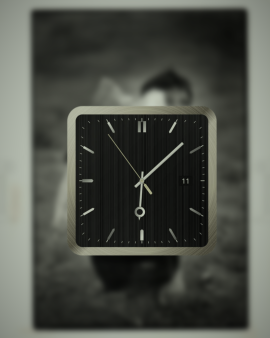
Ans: 6:07:54
